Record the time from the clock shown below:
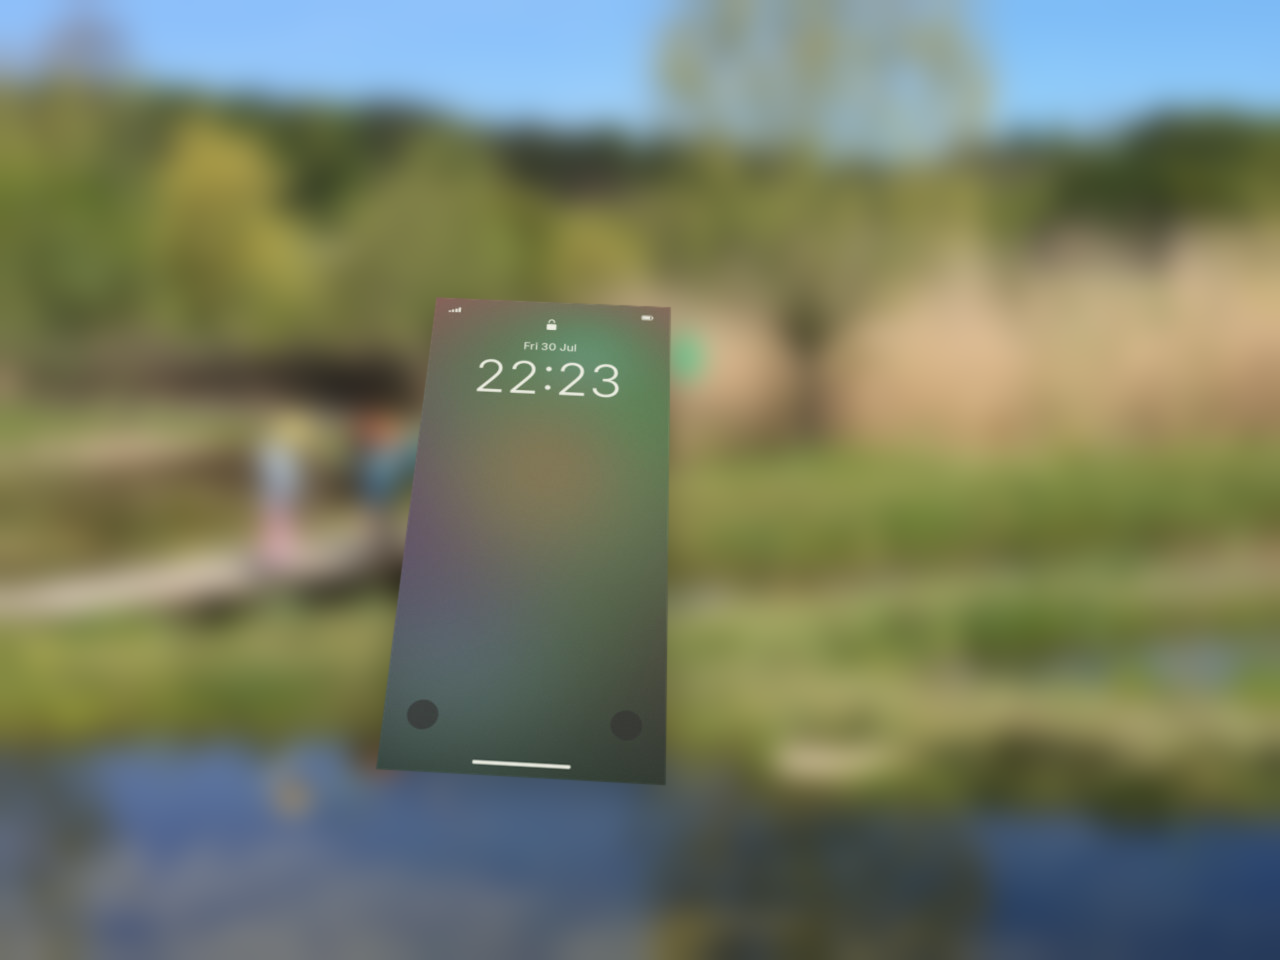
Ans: 22:23
